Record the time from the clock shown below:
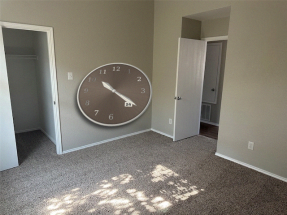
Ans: 10:21
